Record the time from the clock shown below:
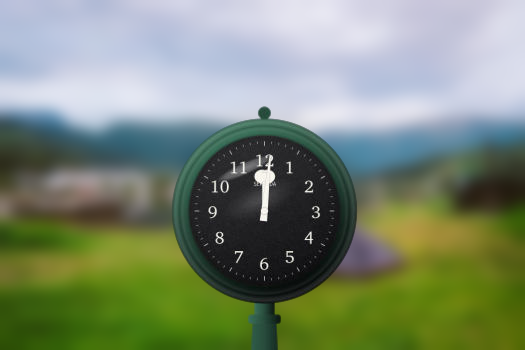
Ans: 12:01
